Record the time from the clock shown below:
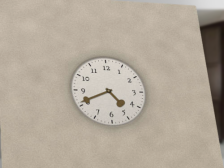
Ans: 4:41
